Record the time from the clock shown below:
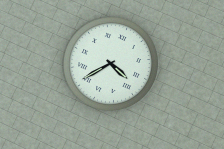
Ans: 3:36
